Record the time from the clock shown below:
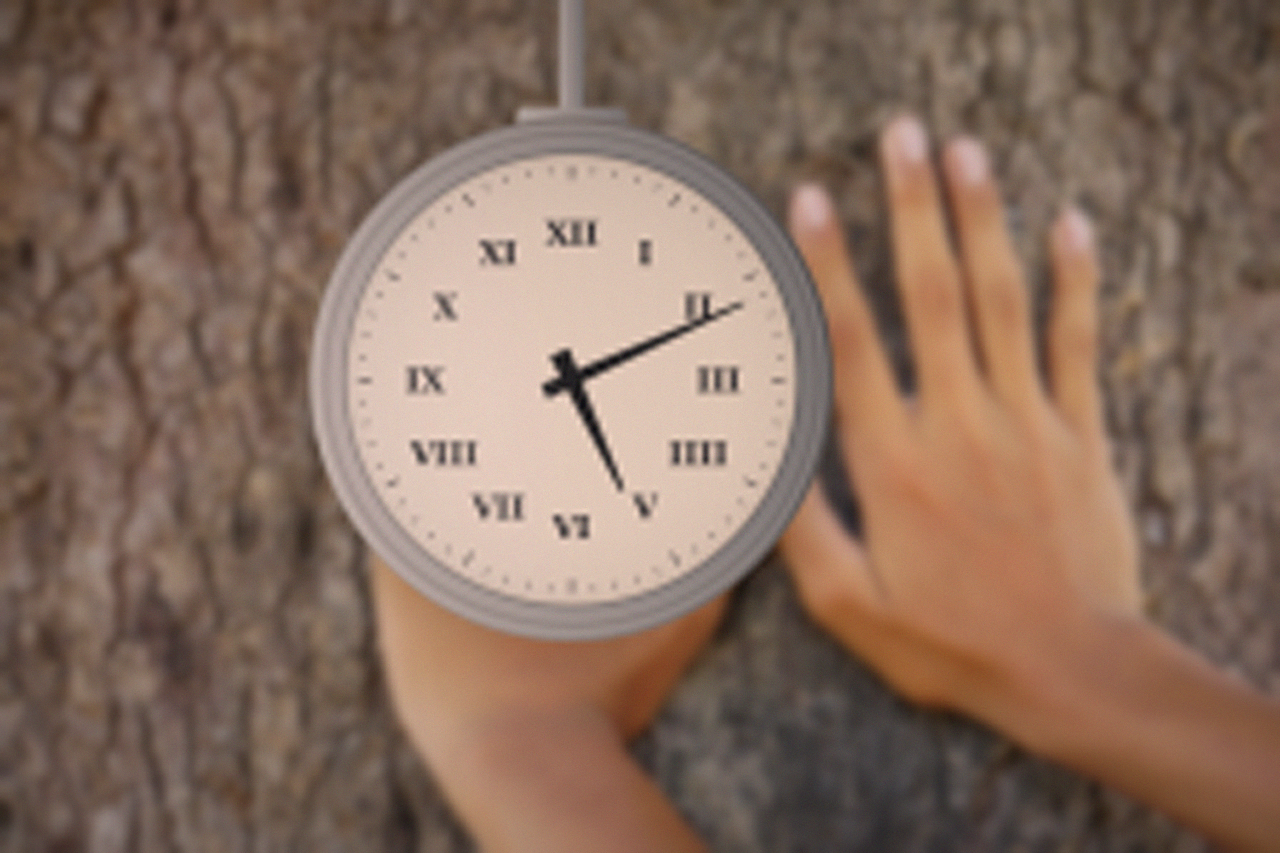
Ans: 5:11
